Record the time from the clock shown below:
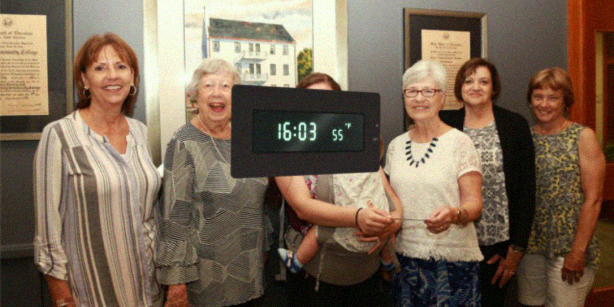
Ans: 16:03
